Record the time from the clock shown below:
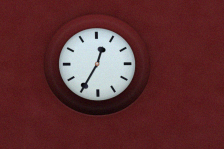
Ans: 12:35
